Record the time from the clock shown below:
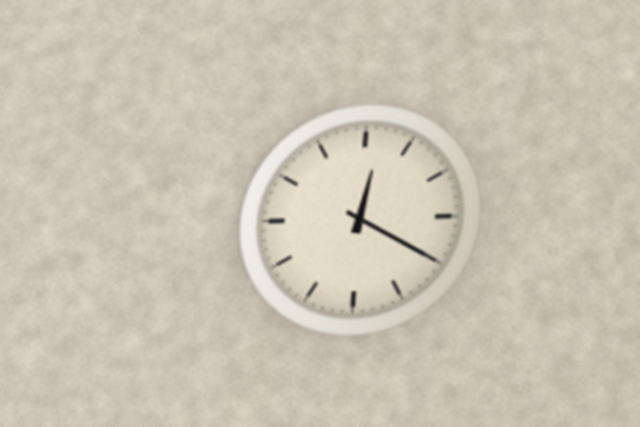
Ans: 12:20
